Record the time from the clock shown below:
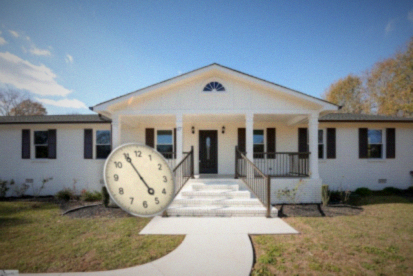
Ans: 4:55
